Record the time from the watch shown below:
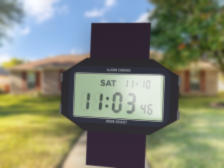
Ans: 11:03:46
